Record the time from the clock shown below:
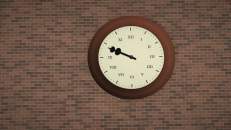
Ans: 9:49
